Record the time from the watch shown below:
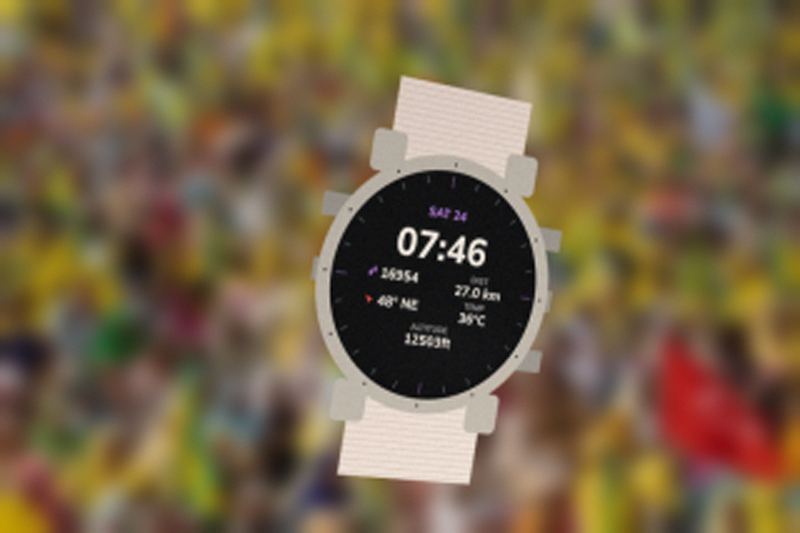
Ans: 7:46
